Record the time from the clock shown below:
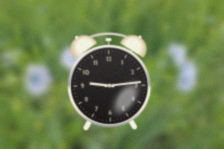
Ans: 9:14
